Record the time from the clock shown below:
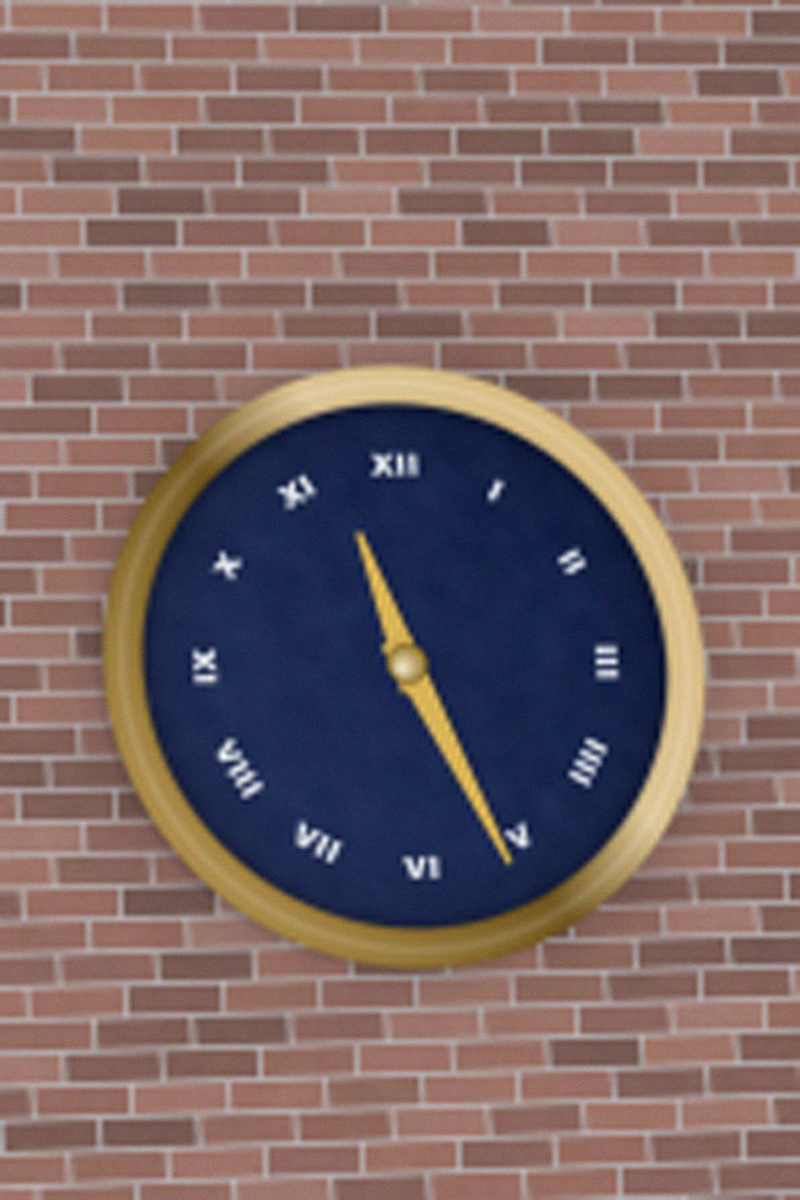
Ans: 11:26
